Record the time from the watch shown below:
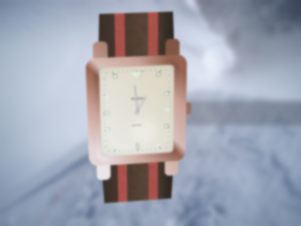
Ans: 12:59
